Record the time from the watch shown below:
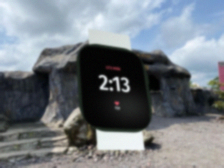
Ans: 2:13
